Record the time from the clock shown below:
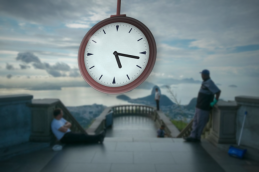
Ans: 5:17
